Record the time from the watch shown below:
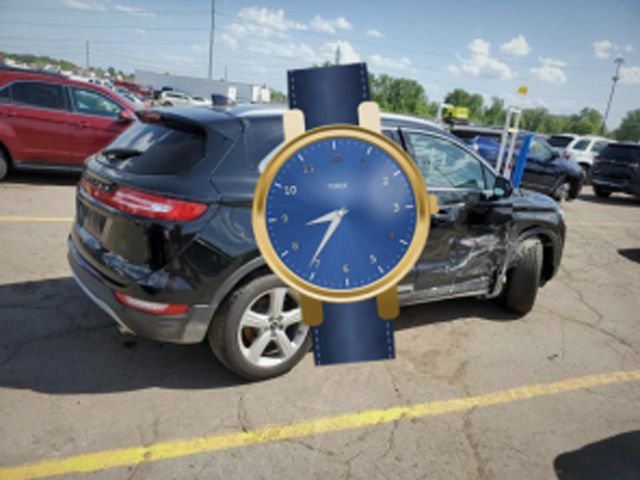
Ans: 8:36
